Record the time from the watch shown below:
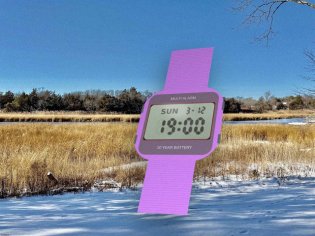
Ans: 19:00
